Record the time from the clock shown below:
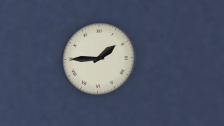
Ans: 1:45
